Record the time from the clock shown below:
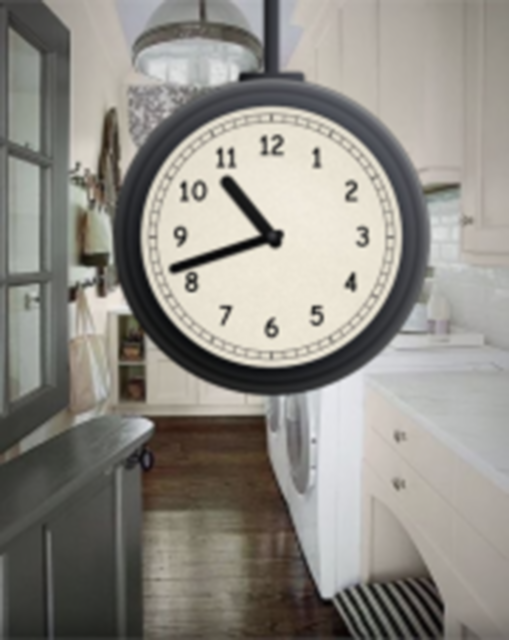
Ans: 10:42
